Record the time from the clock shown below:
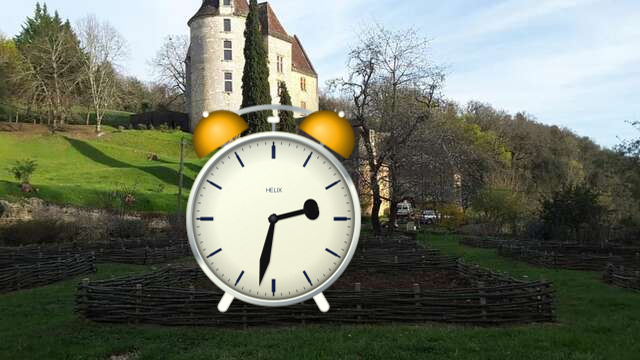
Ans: 2:32
